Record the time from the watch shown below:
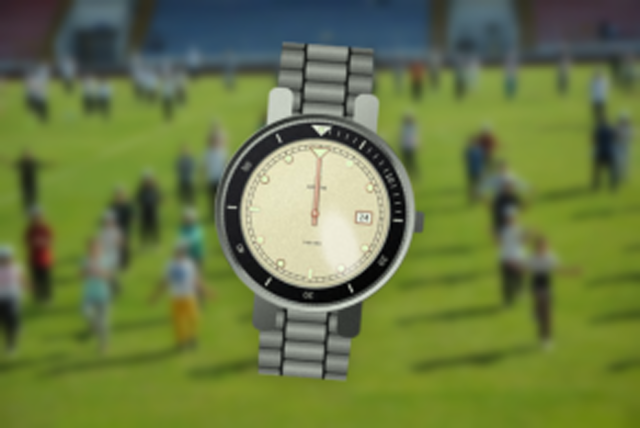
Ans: 12:00
